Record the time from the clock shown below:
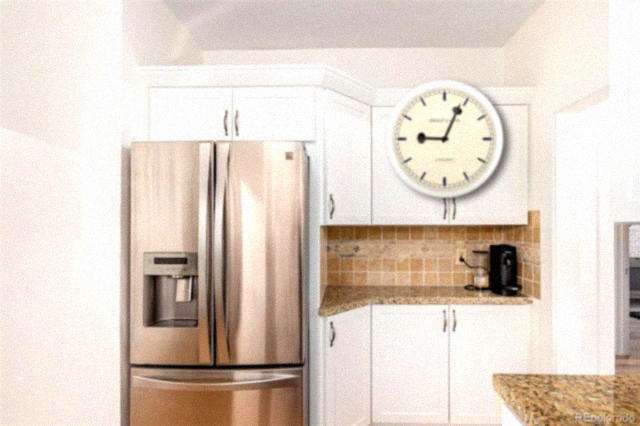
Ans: 9:04
